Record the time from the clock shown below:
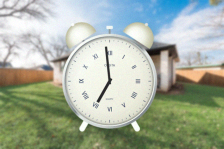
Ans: 6:59
